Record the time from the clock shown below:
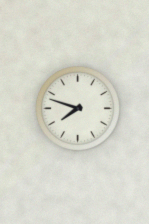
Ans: 7:48
